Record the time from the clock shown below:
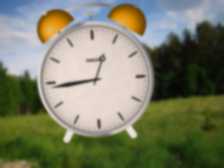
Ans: 12:44
